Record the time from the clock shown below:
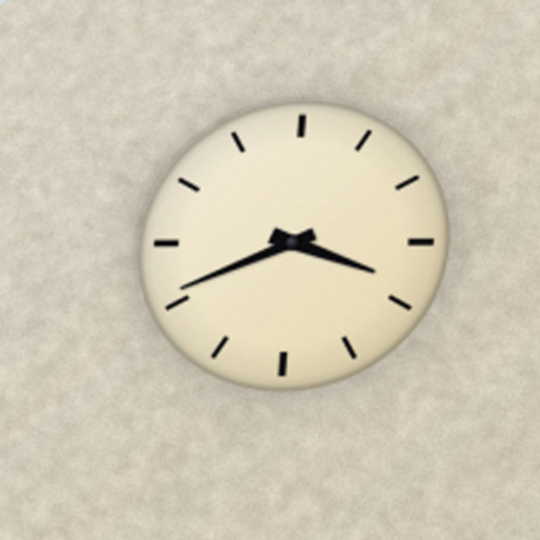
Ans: 3:41
